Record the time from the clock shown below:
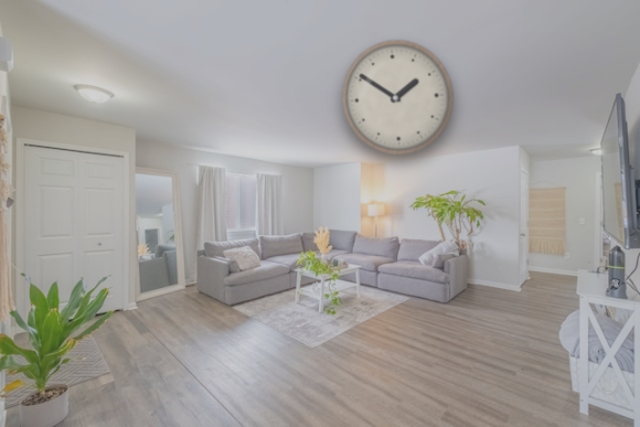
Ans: 1:51
